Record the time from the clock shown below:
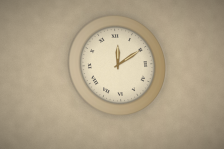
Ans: 12:10
